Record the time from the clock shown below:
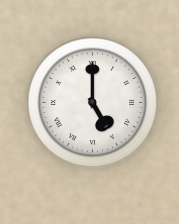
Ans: 5:00
